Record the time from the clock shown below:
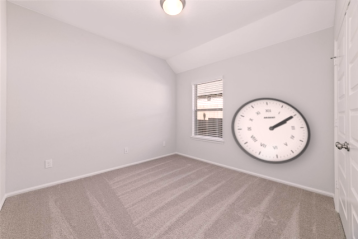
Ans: 2:10
